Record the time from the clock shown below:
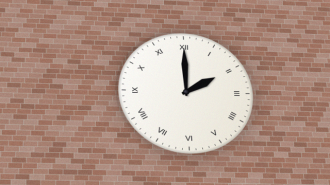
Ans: 2:00
